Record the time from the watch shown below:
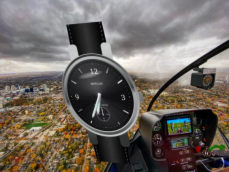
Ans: 6:35
